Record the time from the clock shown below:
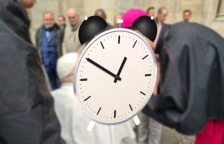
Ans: 12:50
